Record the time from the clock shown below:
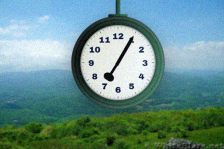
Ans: 7:05
